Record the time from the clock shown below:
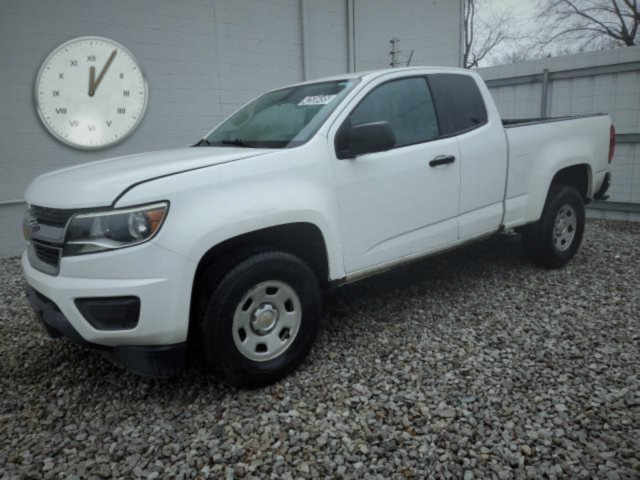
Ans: 12:05
